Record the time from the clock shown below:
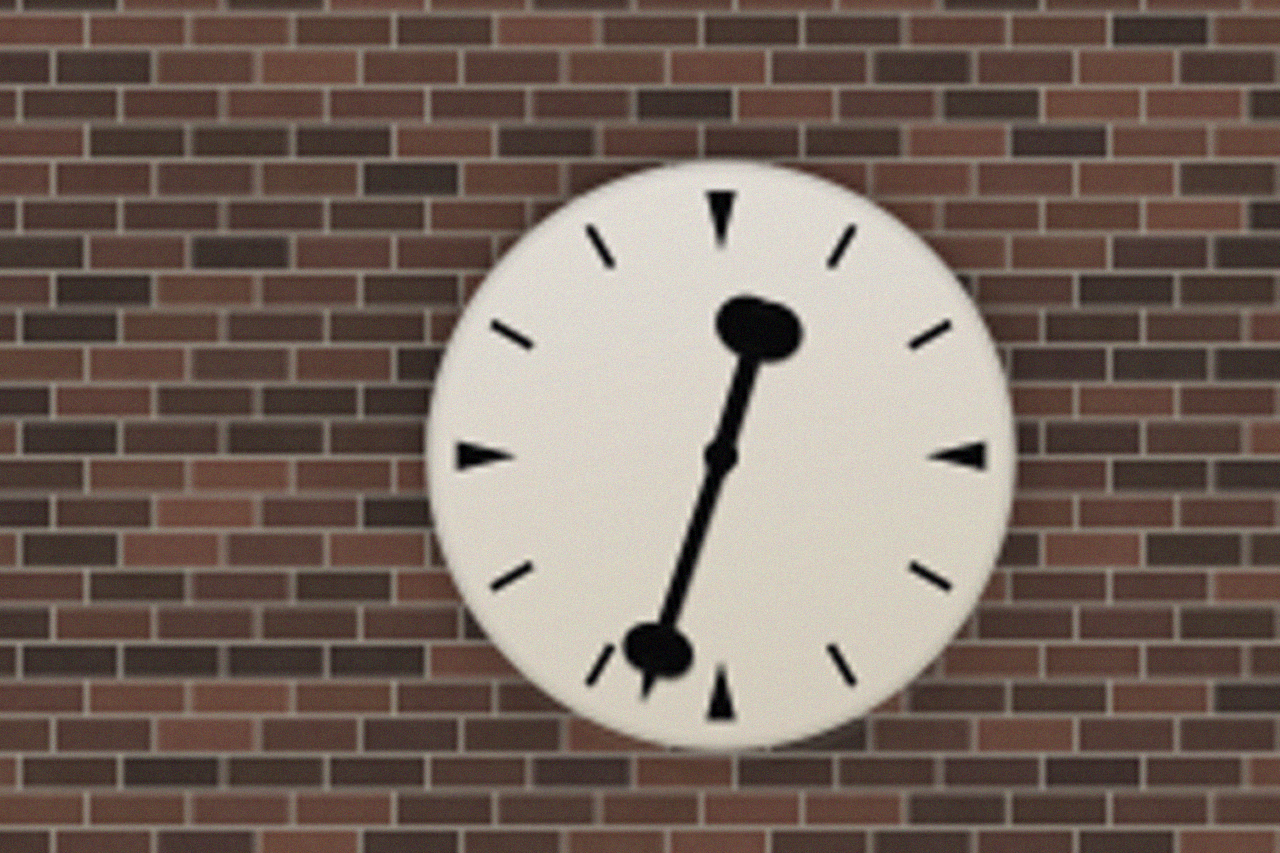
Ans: 12:33
